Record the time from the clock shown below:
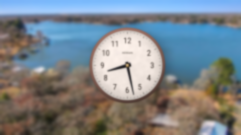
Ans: 8:28
